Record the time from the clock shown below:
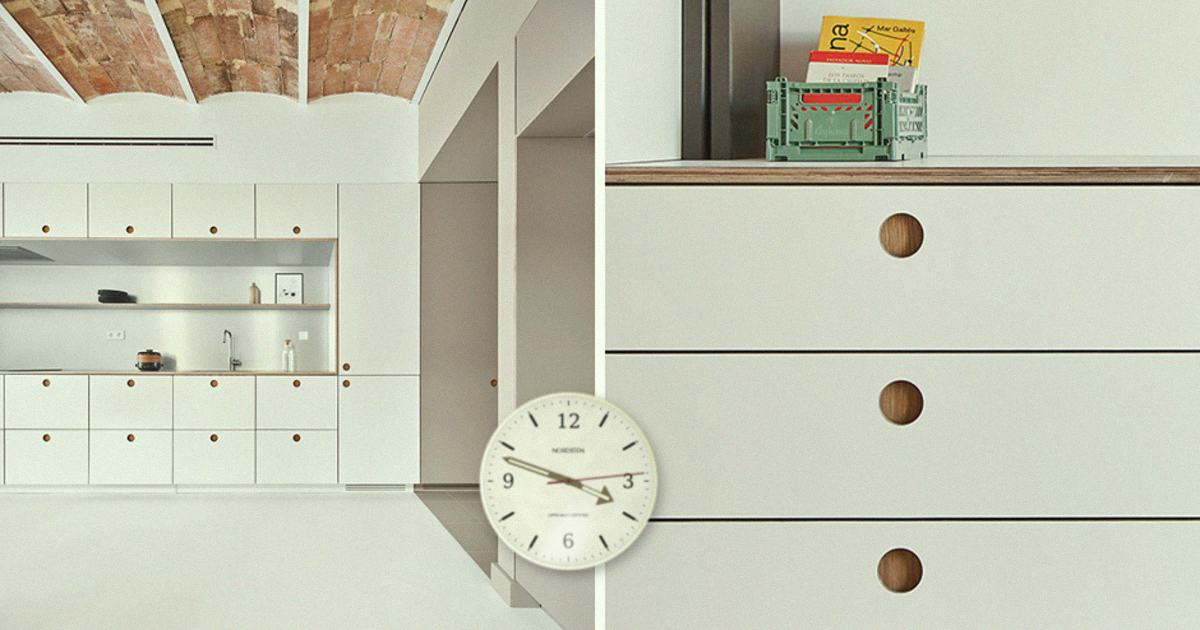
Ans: 3:48:14
